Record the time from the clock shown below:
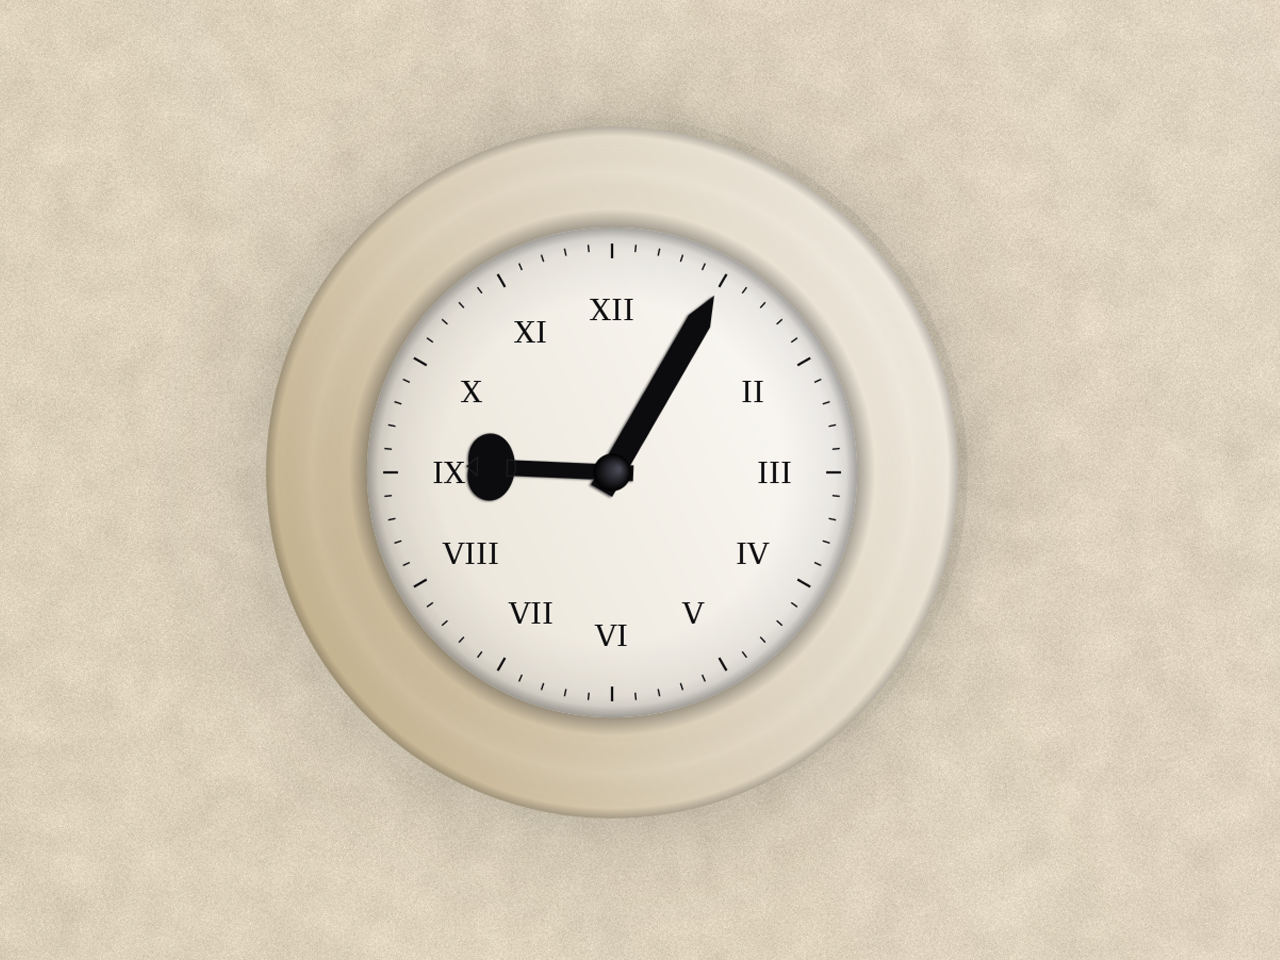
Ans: 9:05
